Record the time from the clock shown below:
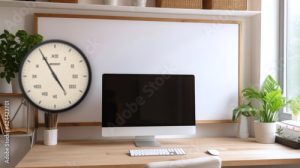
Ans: 4:55
